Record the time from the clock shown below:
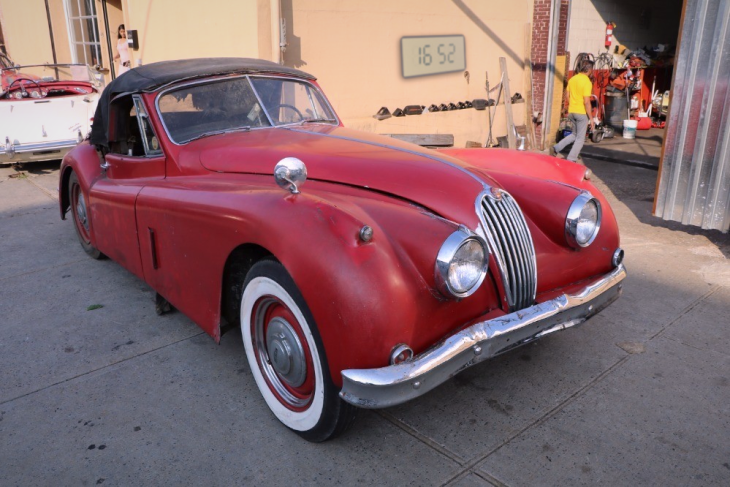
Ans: 16:52
